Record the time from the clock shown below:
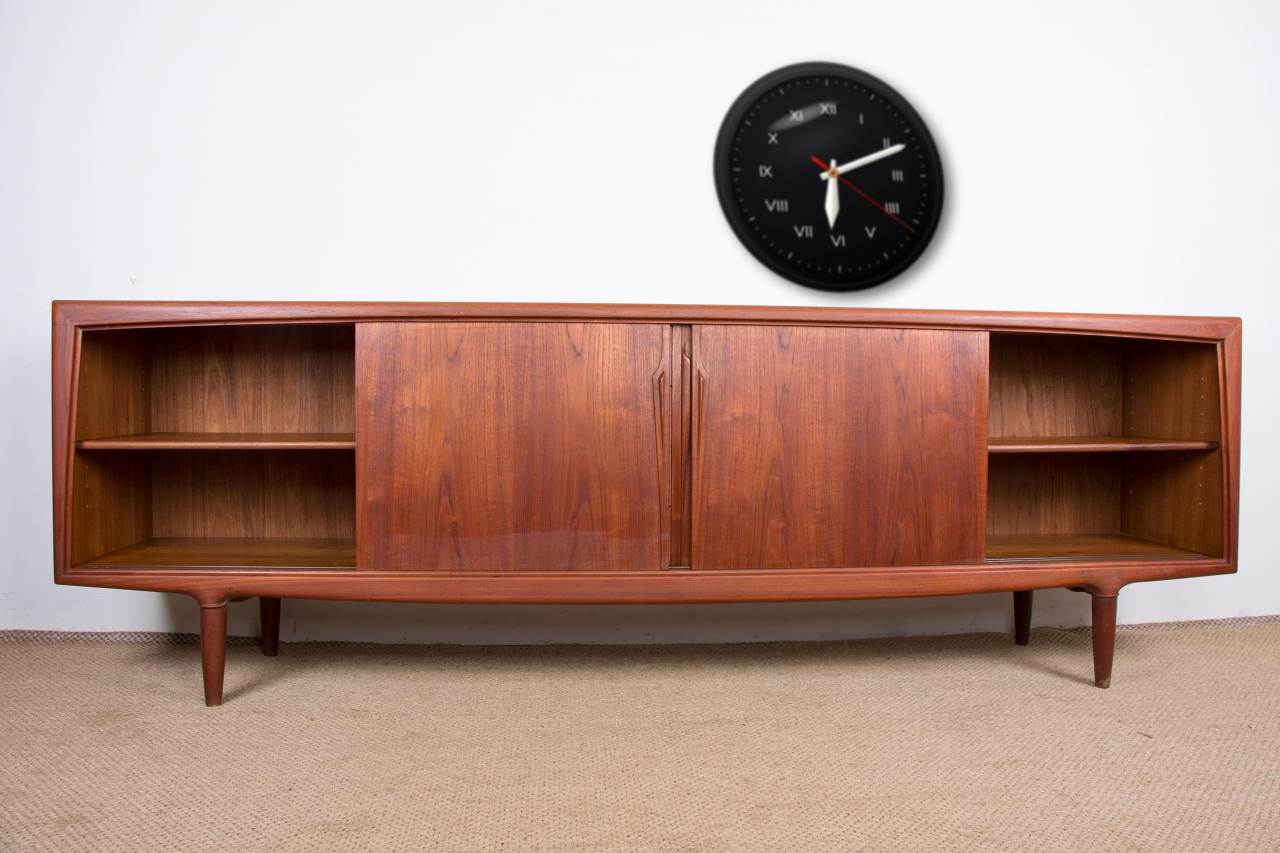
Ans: 6:11:21
